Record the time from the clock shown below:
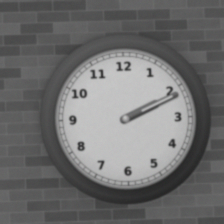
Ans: 2:11
